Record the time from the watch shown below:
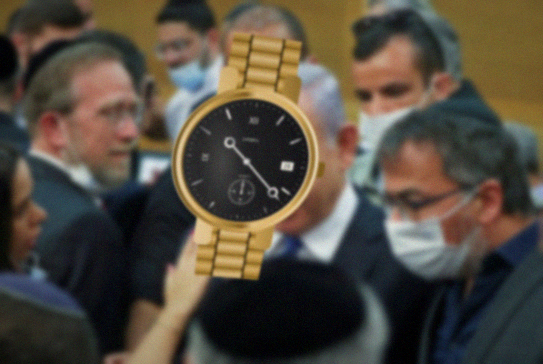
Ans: 10:22
